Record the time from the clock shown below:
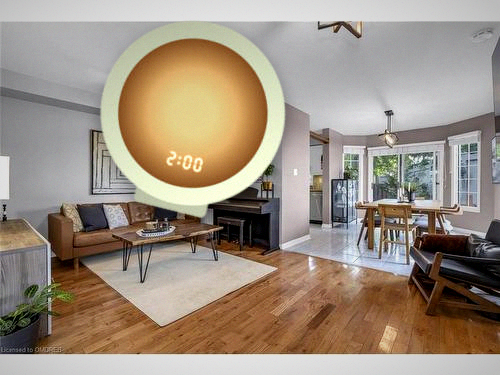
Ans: 2:00
